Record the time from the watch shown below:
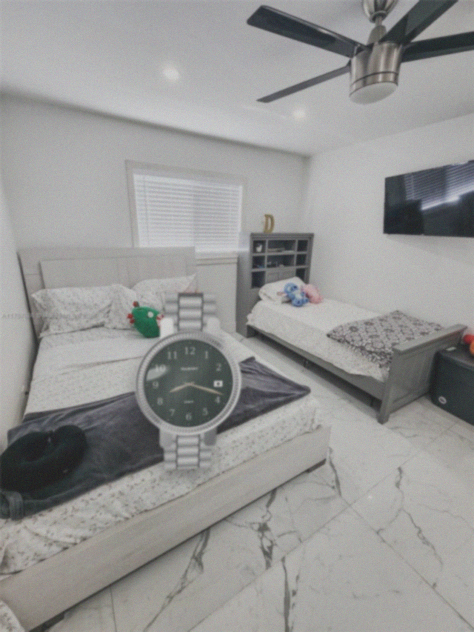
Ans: 8:18
